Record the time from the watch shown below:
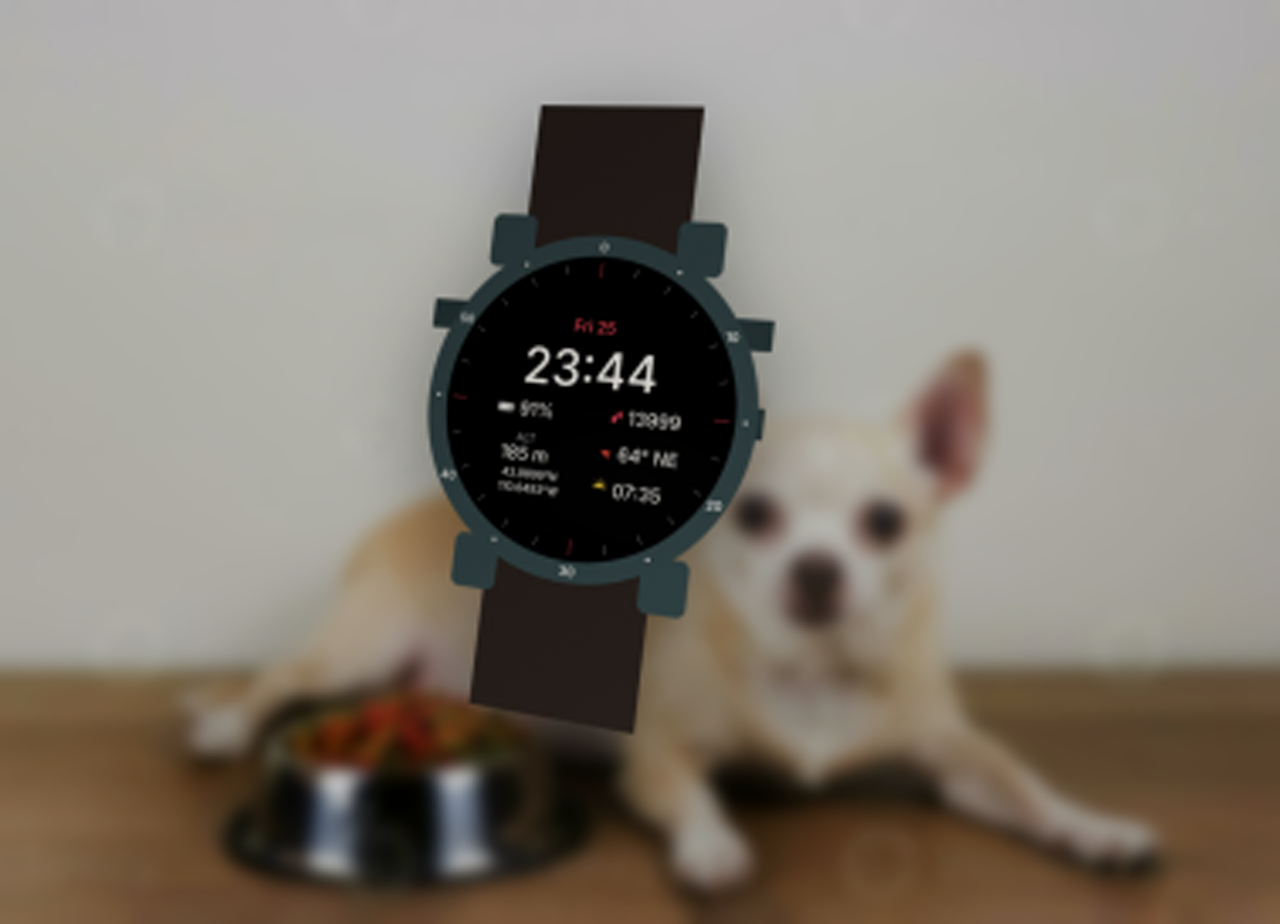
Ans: 23:44
